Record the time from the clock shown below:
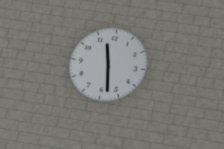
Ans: 11:28
